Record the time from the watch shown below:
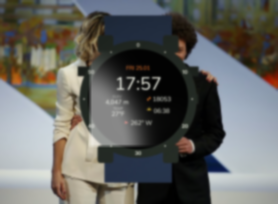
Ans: 17:57
